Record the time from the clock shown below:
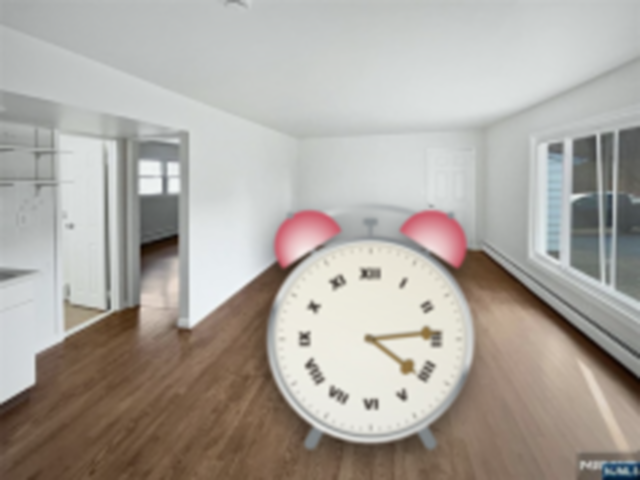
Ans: 4:14
